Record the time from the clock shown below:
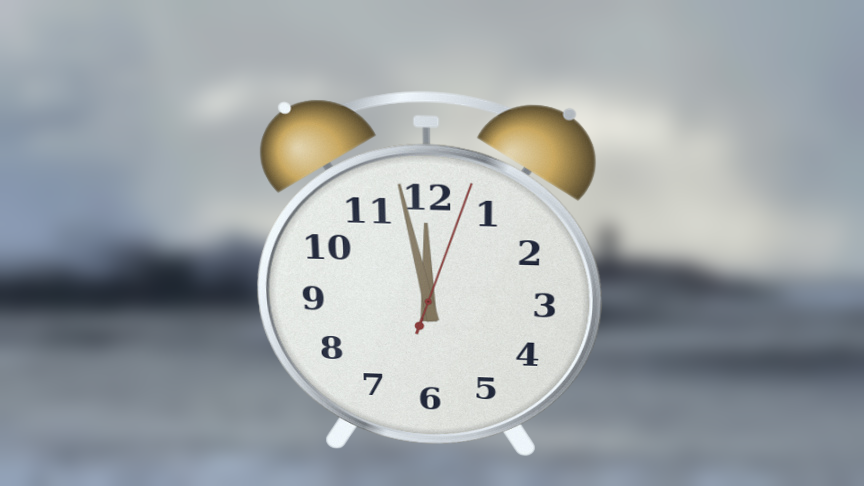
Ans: 11:58:03
